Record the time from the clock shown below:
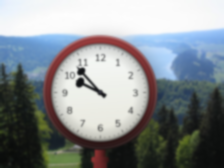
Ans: 9:53
